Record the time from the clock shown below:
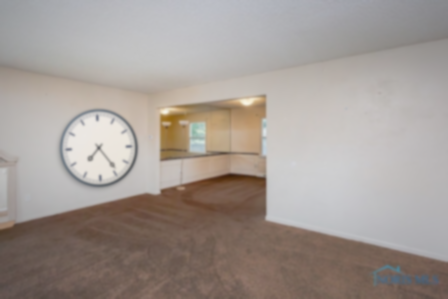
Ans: 7:24
